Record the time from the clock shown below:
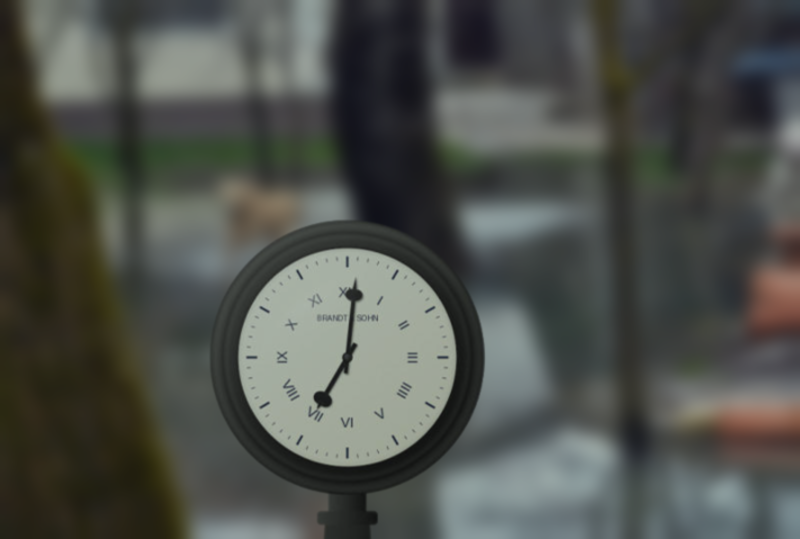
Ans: 7:01
